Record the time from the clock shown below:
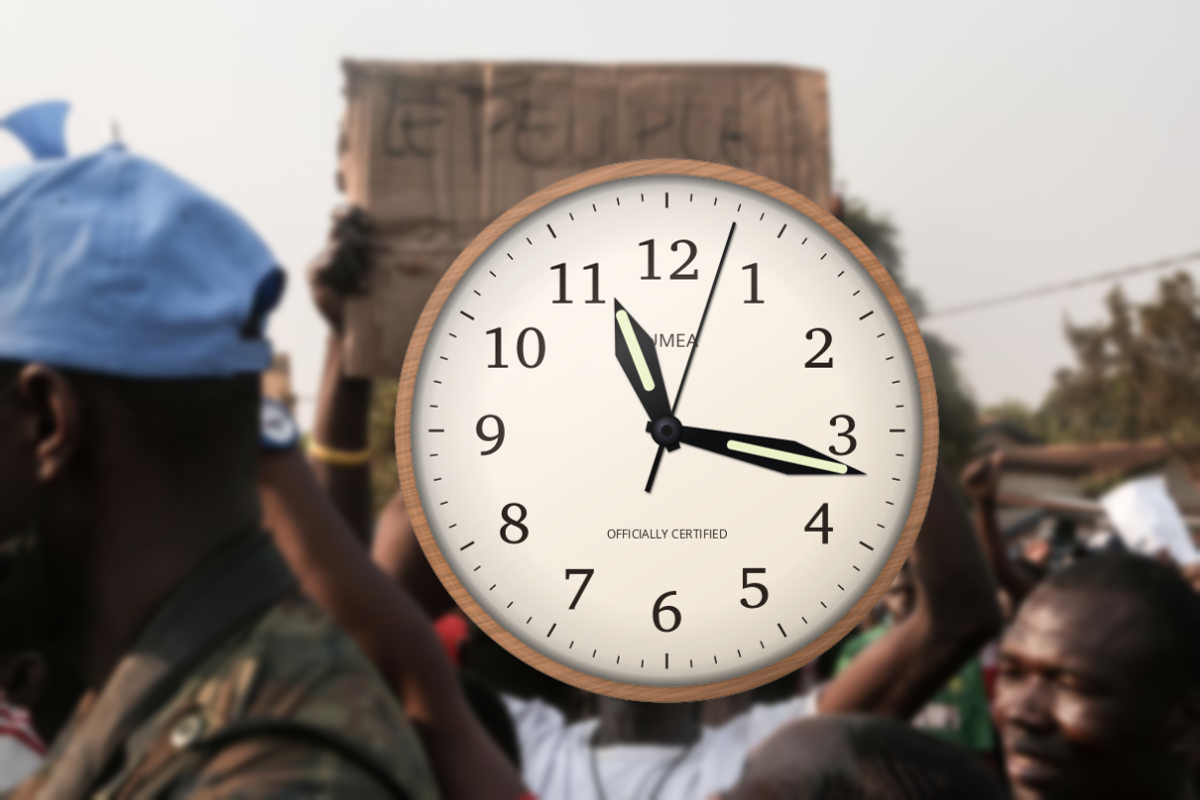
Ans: 11:17:03
